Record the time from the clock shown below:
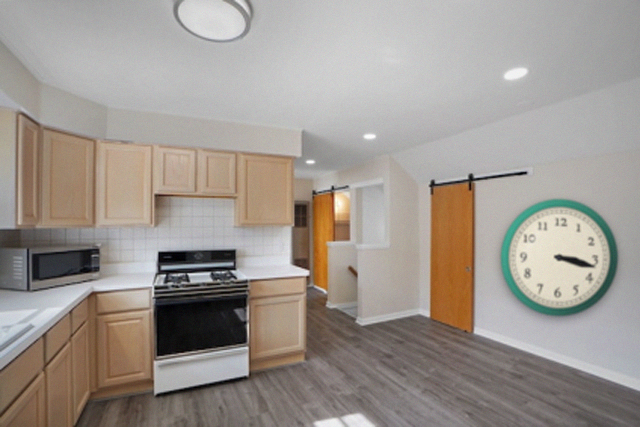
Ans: 3:17
